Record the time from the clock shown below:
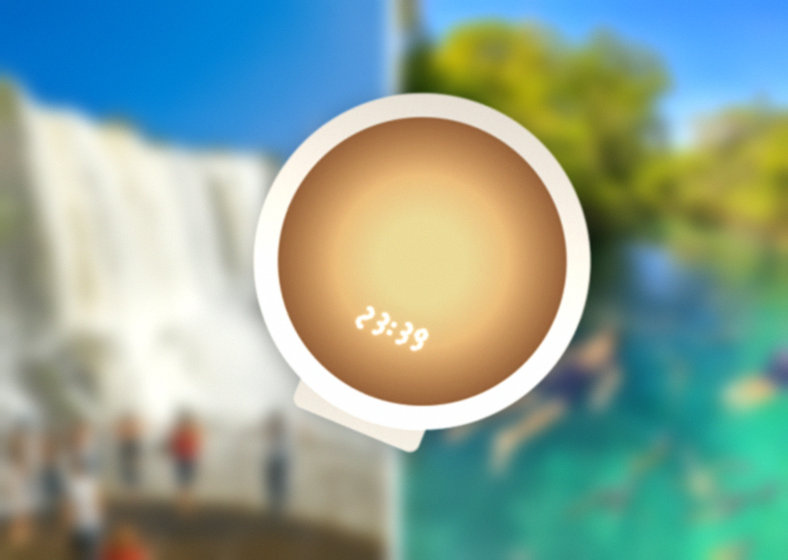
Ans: 23:39
